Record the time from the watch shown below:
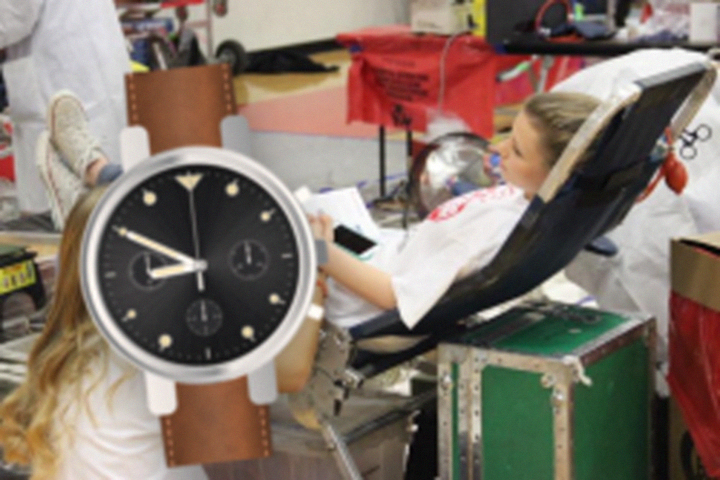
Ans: 8:50
